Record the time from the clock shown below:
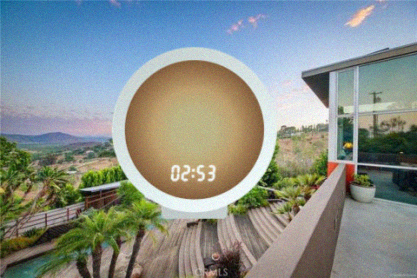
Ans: 2:53
